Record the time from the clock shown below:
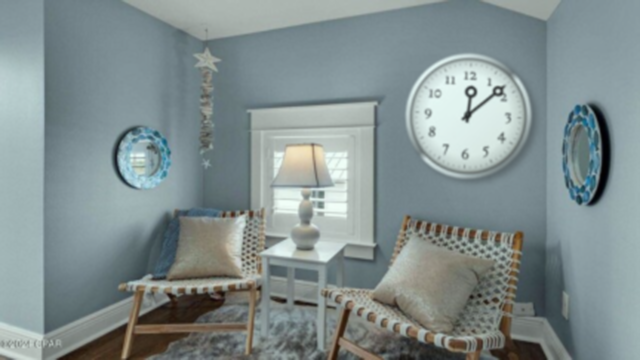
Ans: 12:08
